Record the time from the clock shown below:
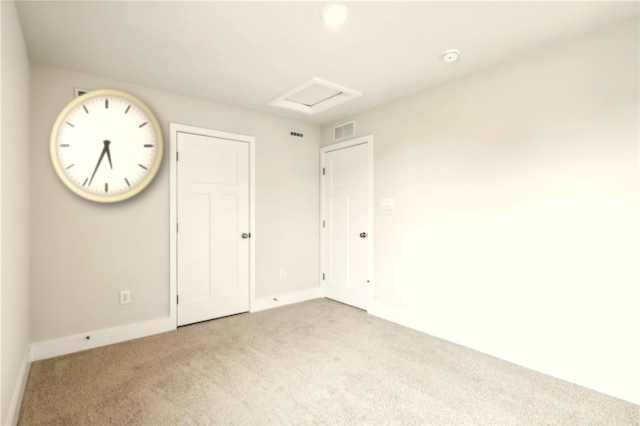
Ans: 5:34
